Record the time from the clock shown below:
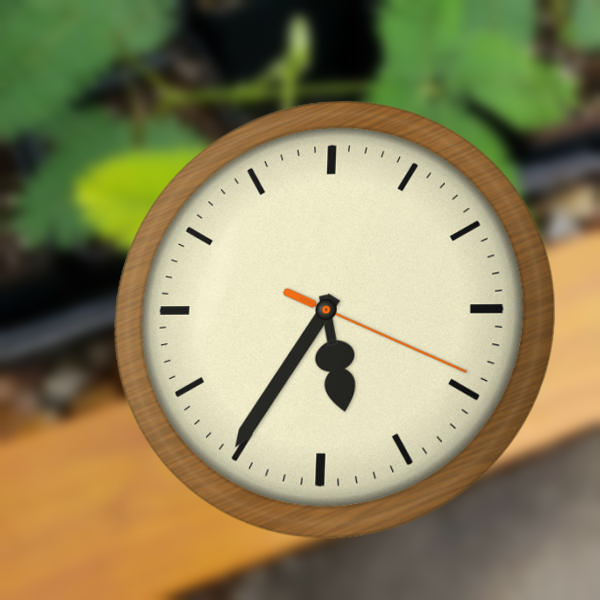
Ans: 5:35:19
